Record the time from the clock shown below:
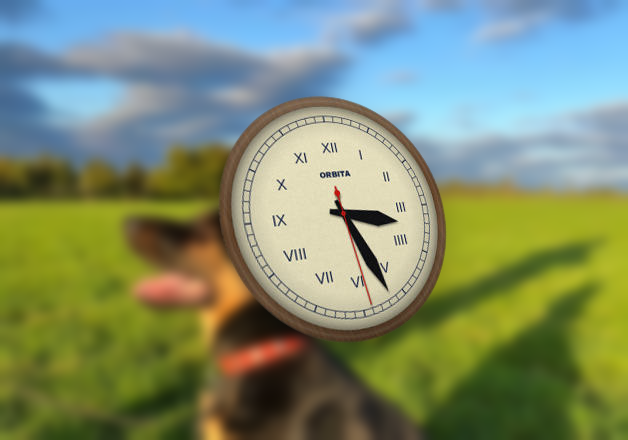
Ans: 3:26:29
